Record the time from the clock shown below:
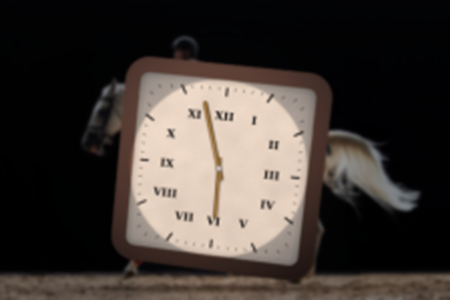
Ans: 5:57
